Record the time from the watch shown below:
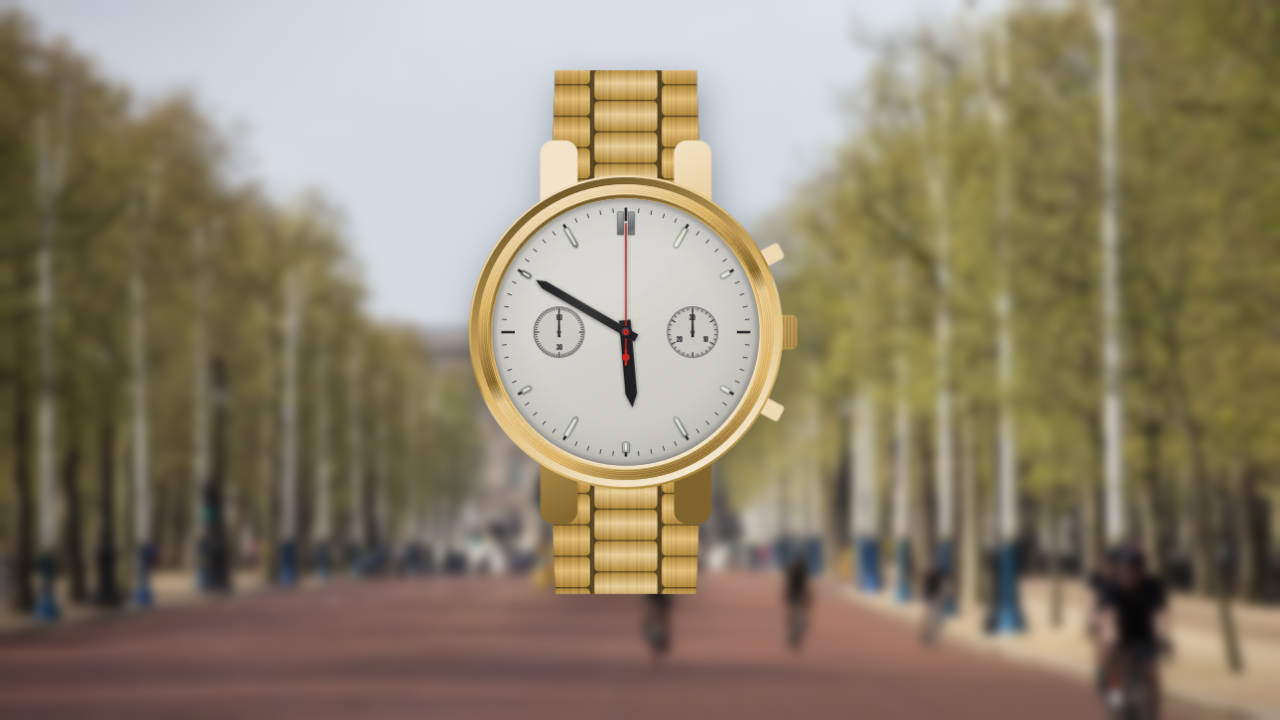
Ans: 5:50
